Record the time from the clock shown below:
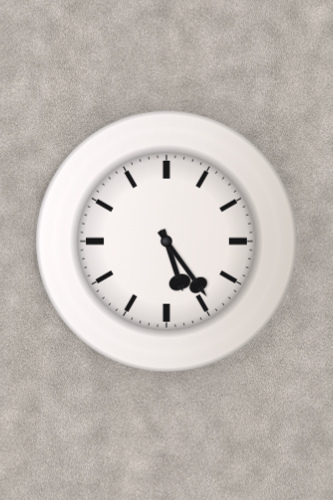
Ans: 5:24
